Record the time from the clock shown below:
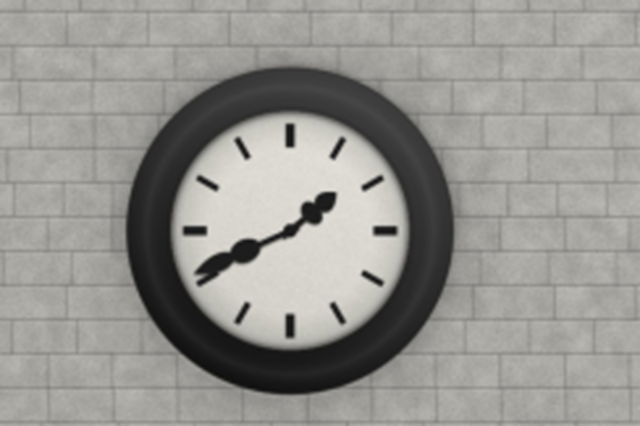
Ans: 1:41
